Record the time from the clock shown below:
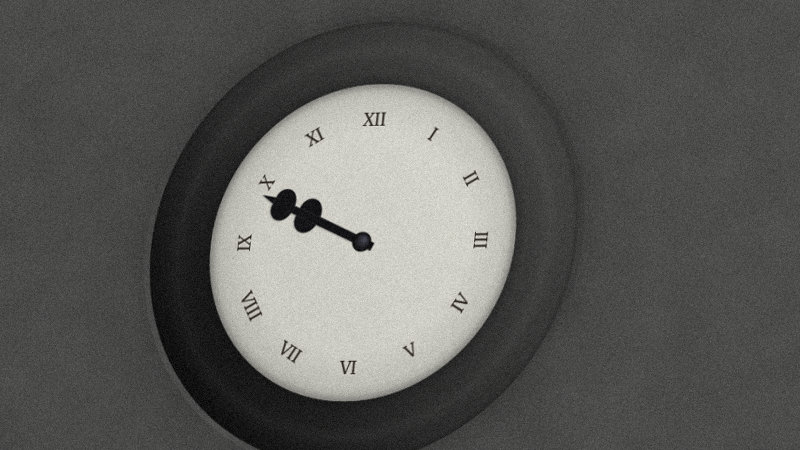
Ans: 9:49
